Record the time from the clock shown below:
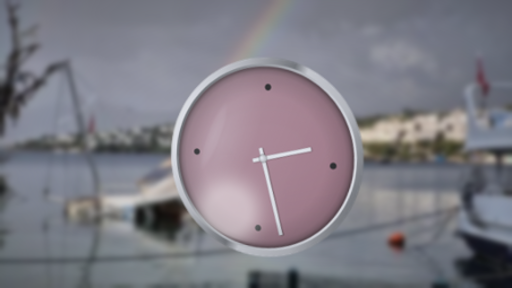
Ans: 2:27
